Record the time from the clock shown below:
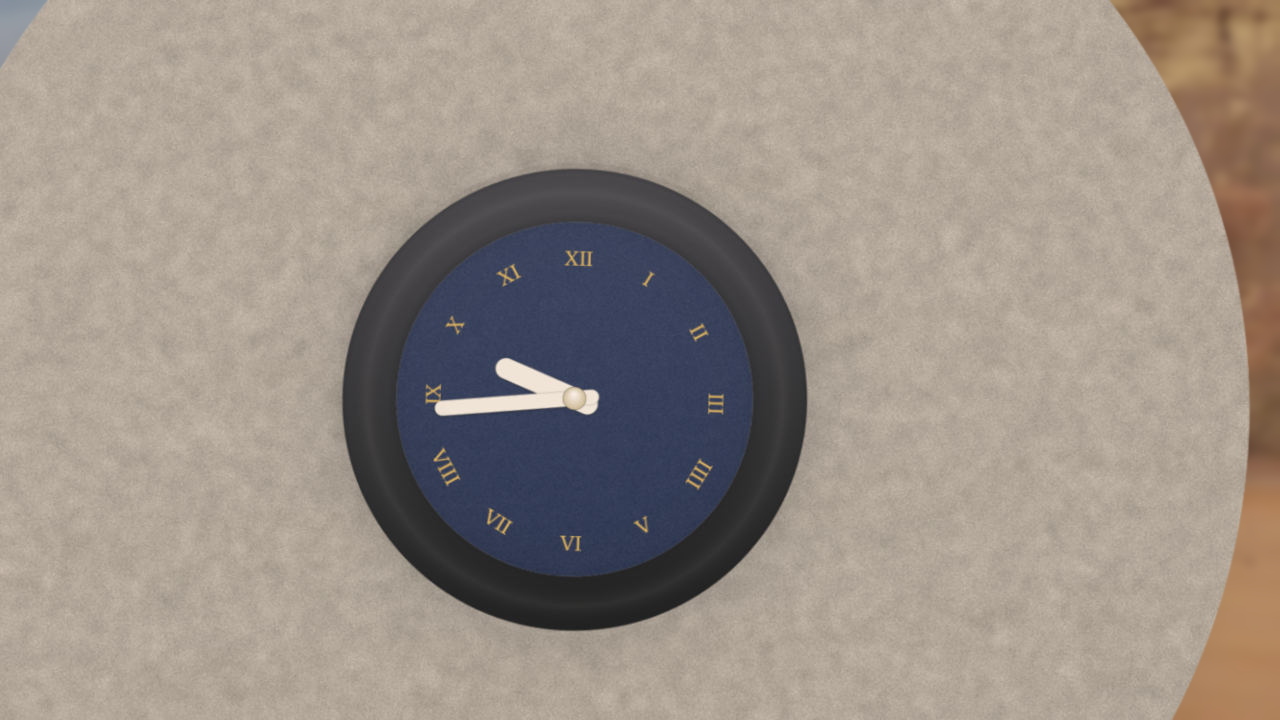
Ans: 9:44
